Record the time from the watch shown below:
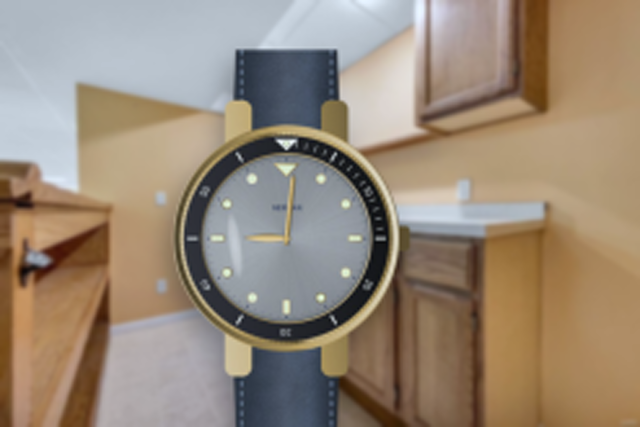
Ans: 9:01
